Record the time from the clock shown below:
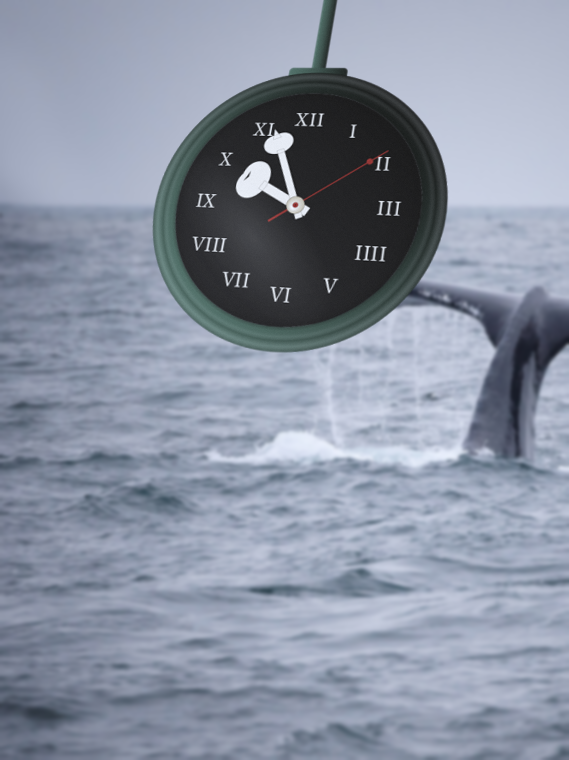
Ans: 9:56:09
